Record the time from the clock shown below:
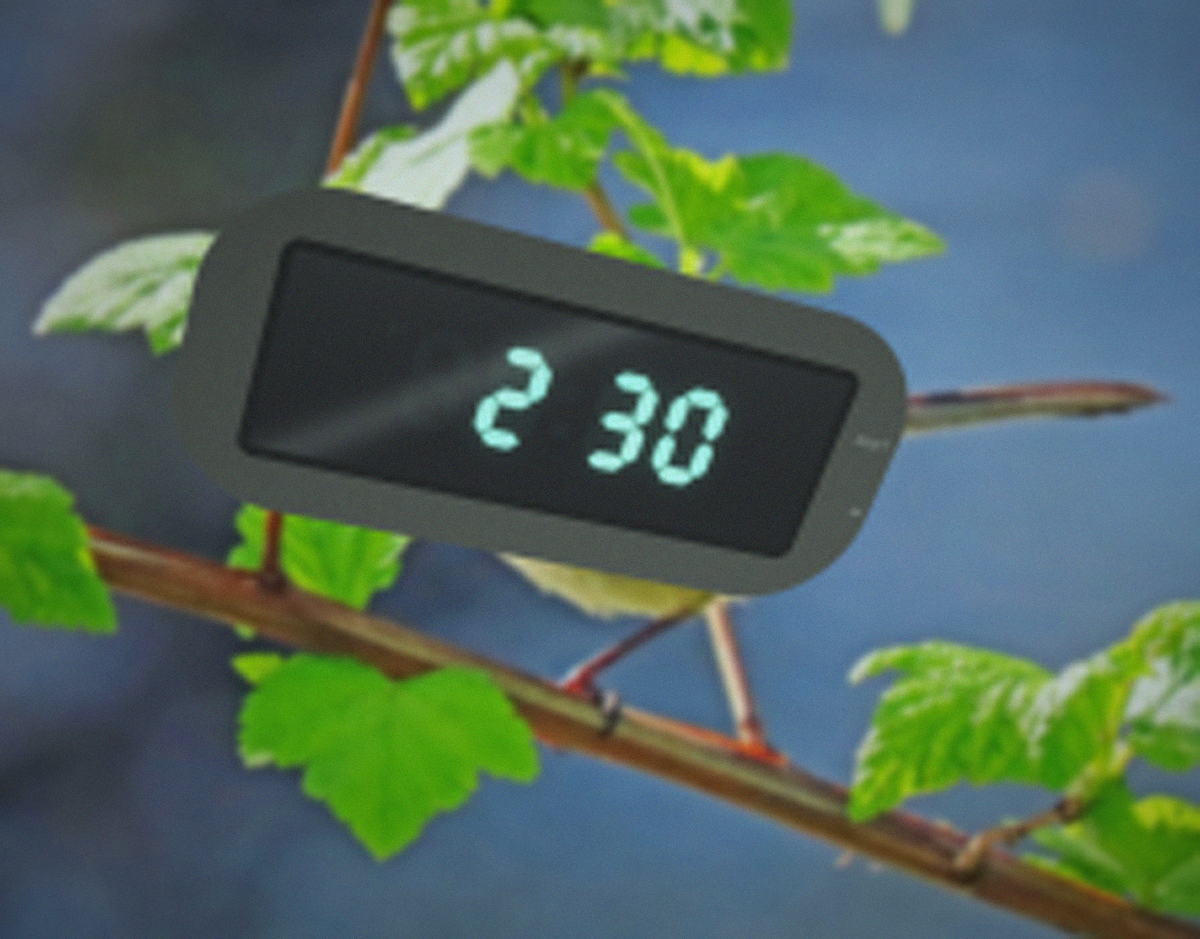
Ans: 2:30
